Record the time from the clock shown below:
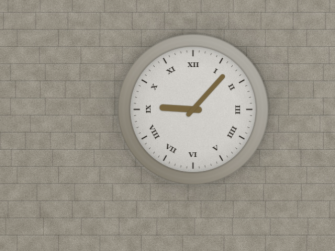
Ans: 9:07
